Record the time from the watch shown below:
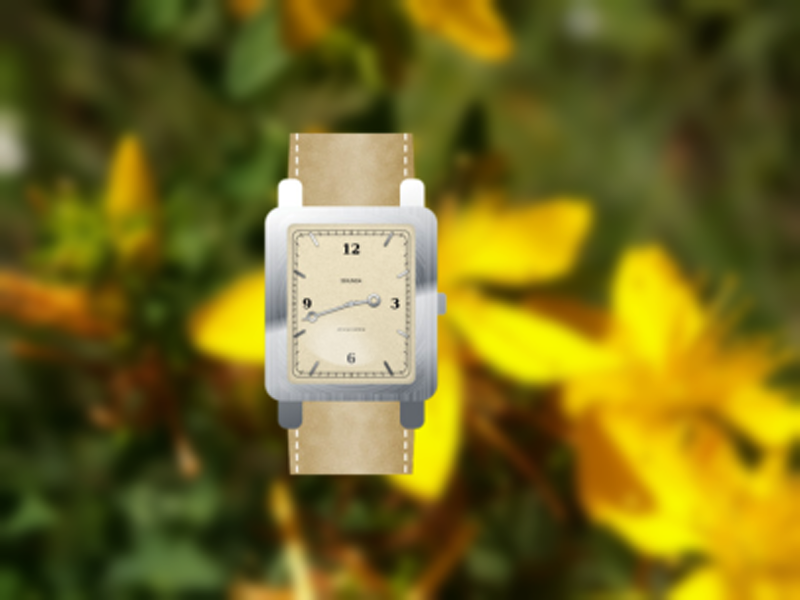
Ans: 2:42
